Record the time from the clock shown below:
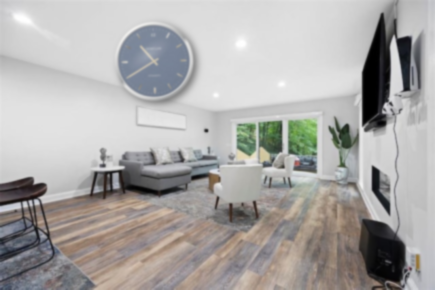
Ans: 10:40
